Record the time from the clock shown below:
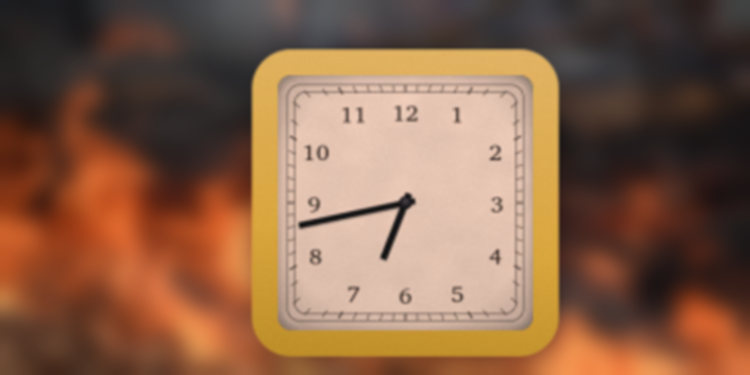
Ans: 6:43
